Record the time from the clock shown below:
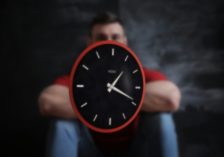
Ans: 1:19
